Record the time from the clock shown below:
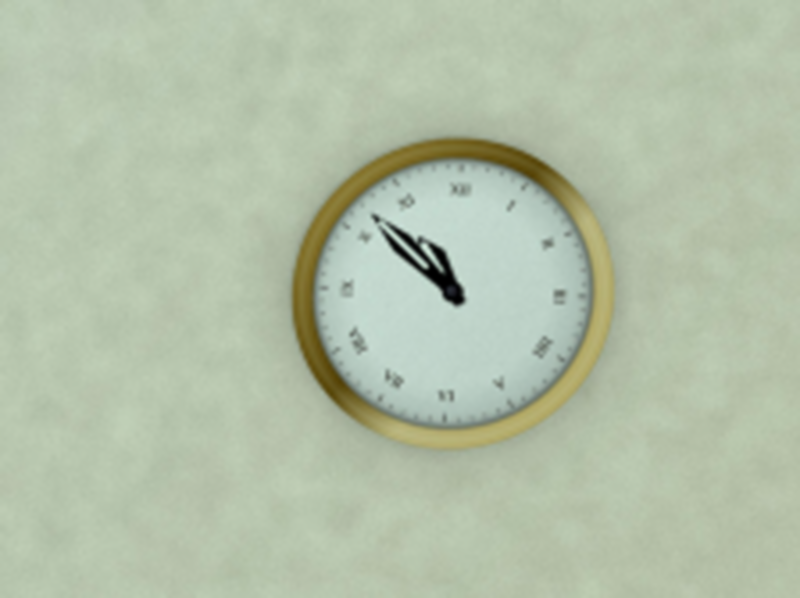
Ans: 10:52
